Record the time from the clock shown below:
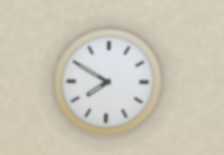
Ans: 7:50
